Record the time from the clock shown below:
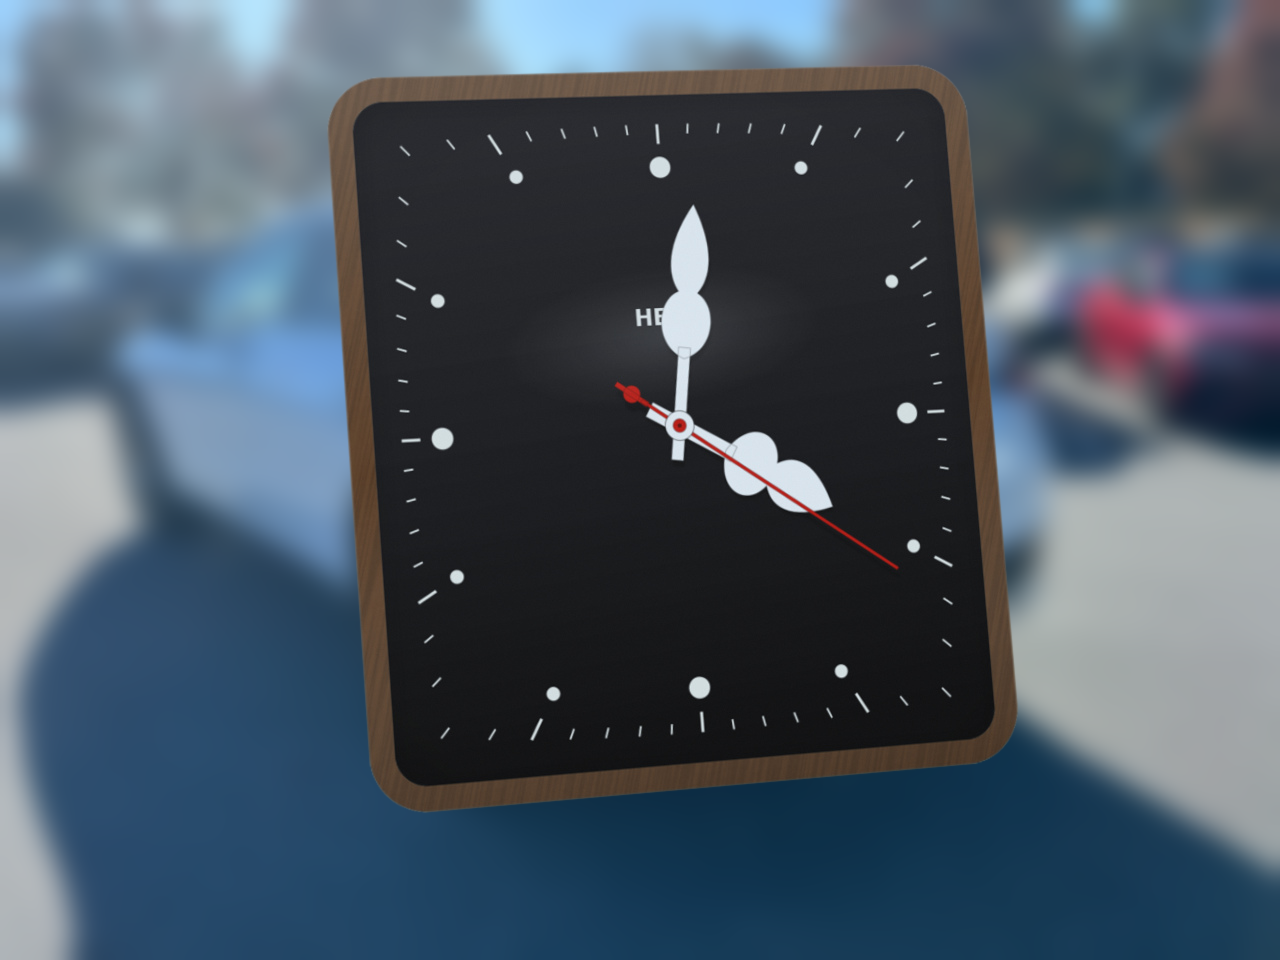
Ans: 4:01:21
